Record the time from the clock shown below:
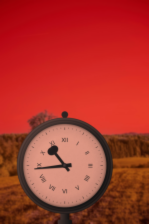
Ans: 10:44
